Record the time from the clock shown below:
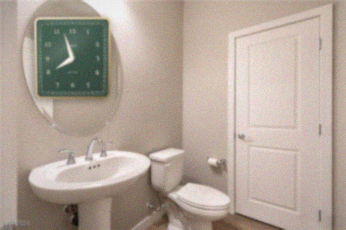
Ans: 7:57
